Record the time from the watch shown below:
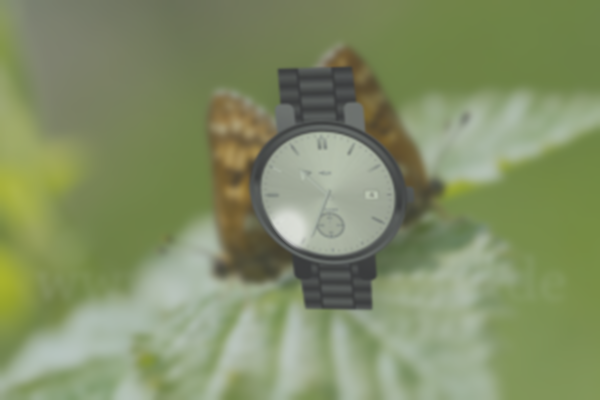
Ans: 10:34
